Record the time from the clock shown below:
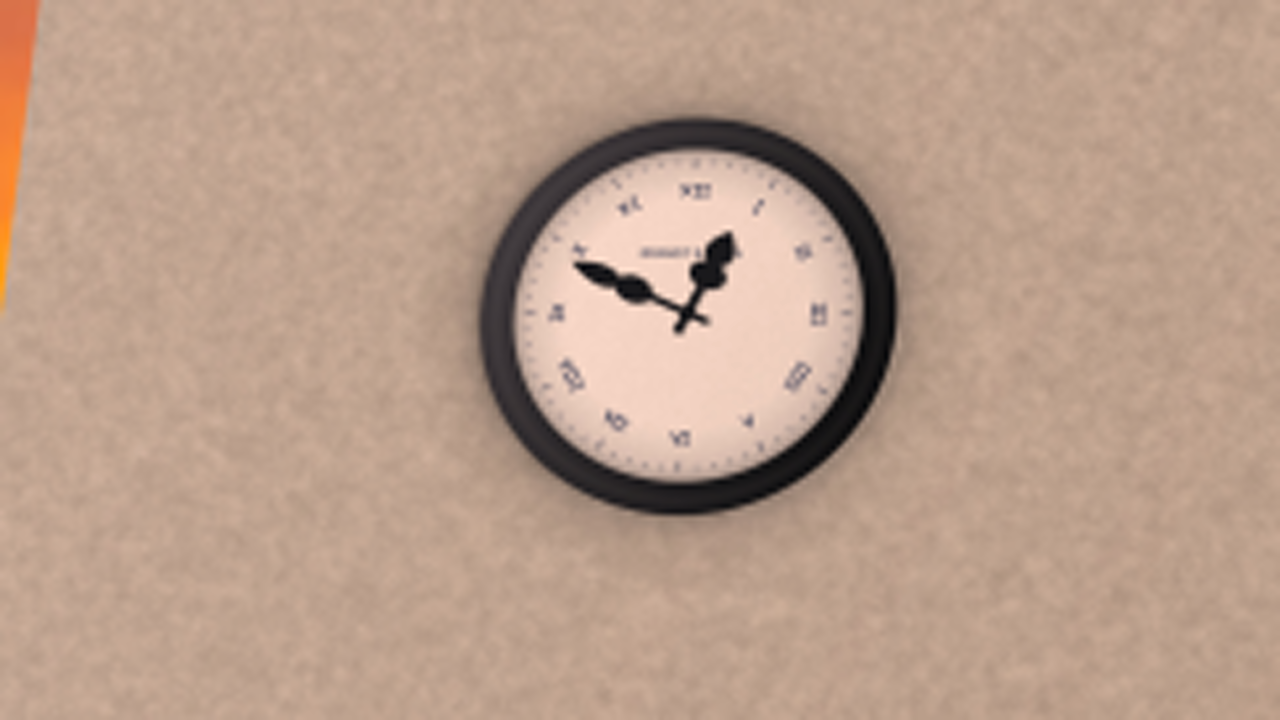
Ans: 12:49
